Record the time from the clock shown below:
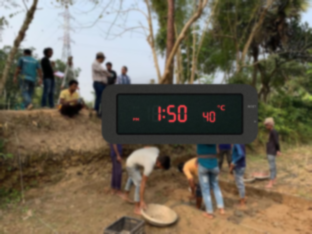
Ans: 1:50
